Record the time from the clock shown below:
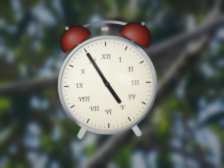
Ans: 4:55
